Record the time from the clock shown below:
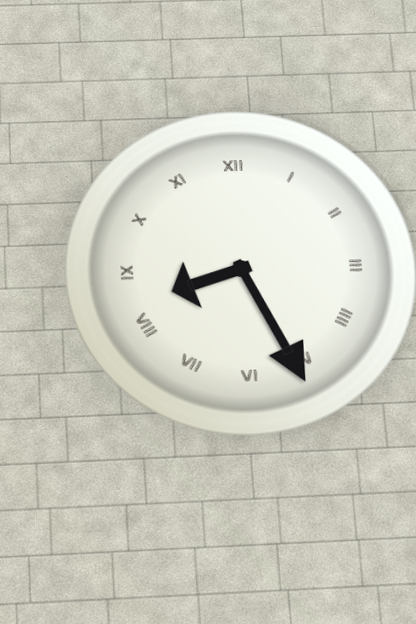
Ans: 8:26
